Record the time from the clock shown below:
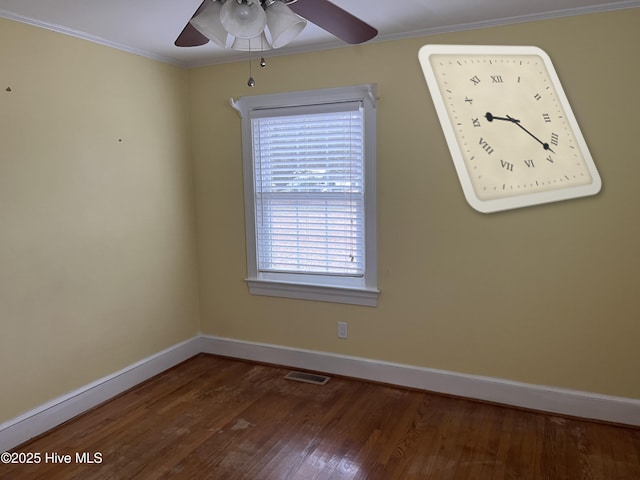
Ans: 9:23
